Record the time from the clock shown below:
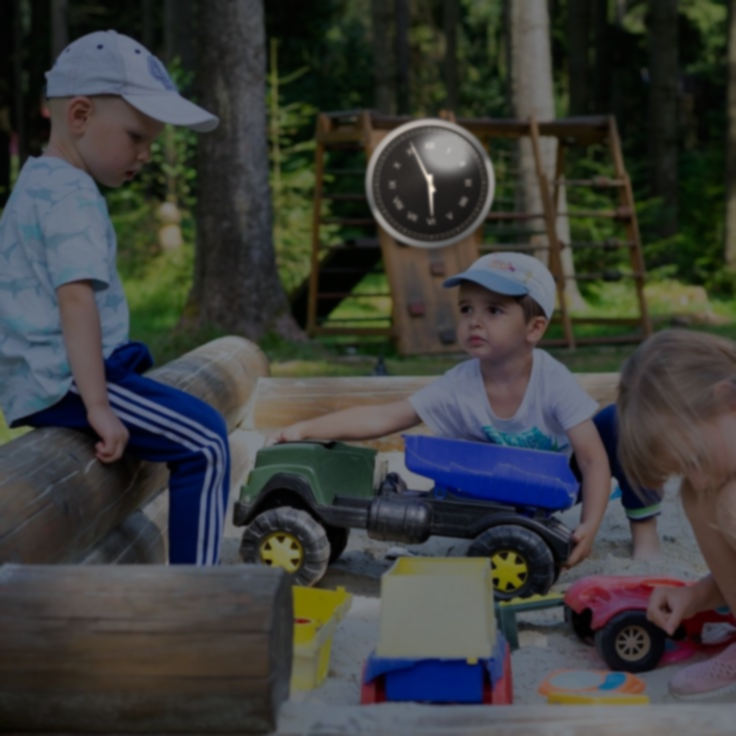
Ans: 5:56
